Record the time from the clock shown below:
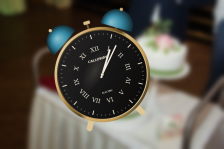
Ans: 1:07
